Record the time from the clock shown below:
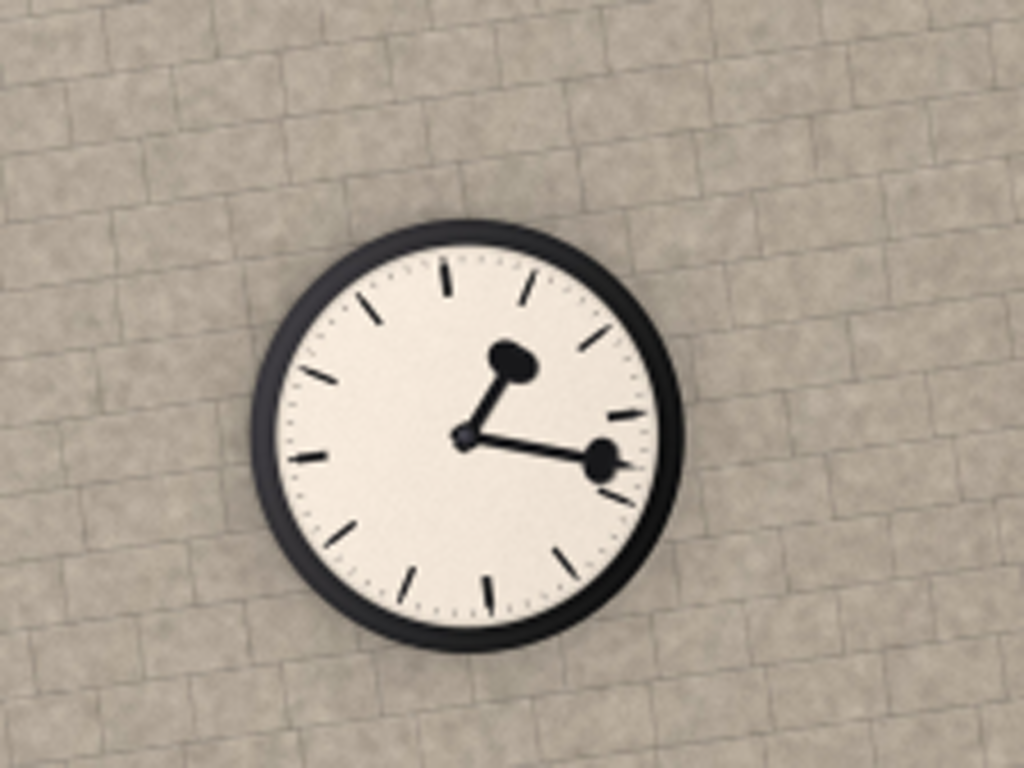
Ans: 1:18
